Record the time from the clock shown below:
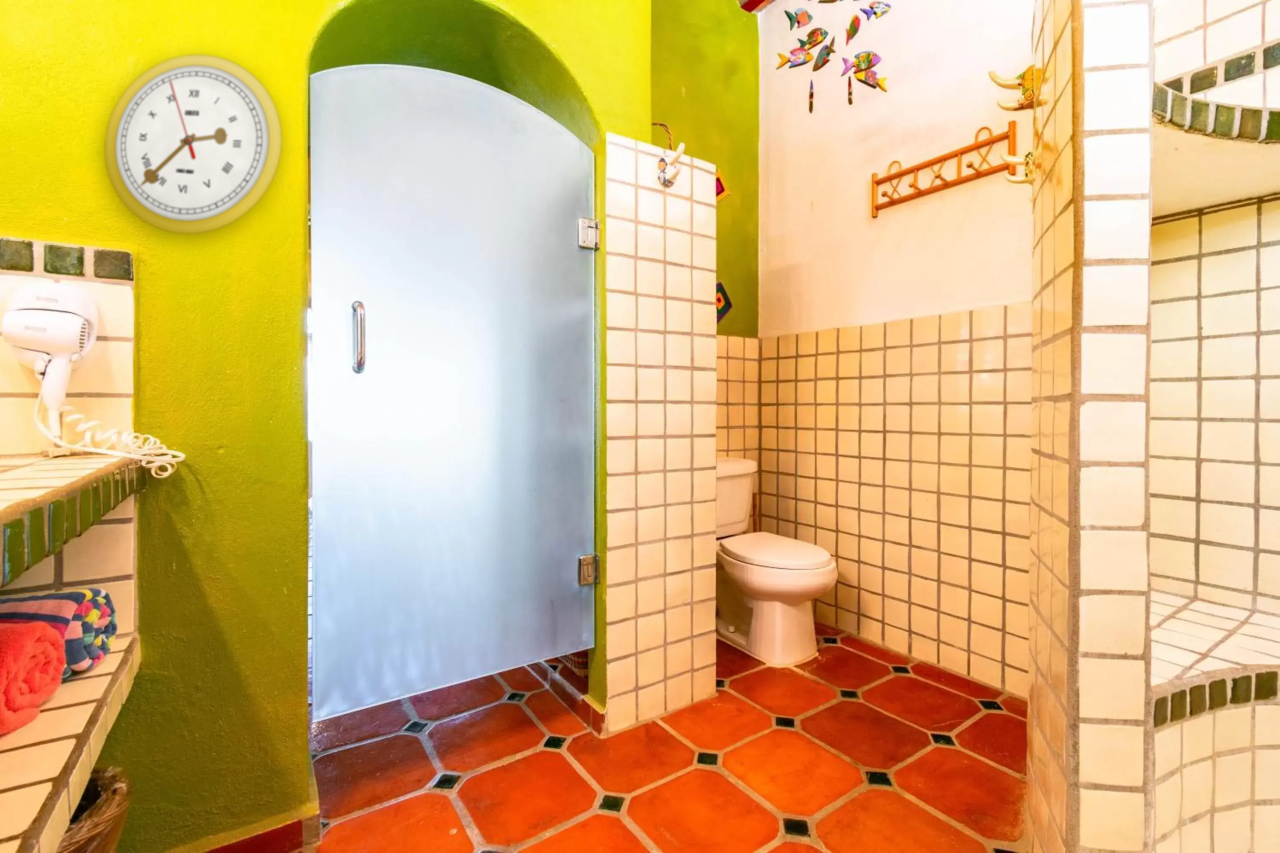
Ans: 2:36:56
